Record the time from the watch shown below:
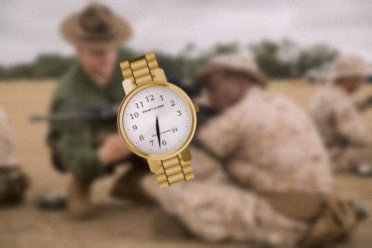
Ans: 6:32
